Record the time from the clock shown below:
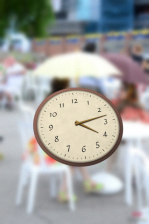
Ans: 4:13
